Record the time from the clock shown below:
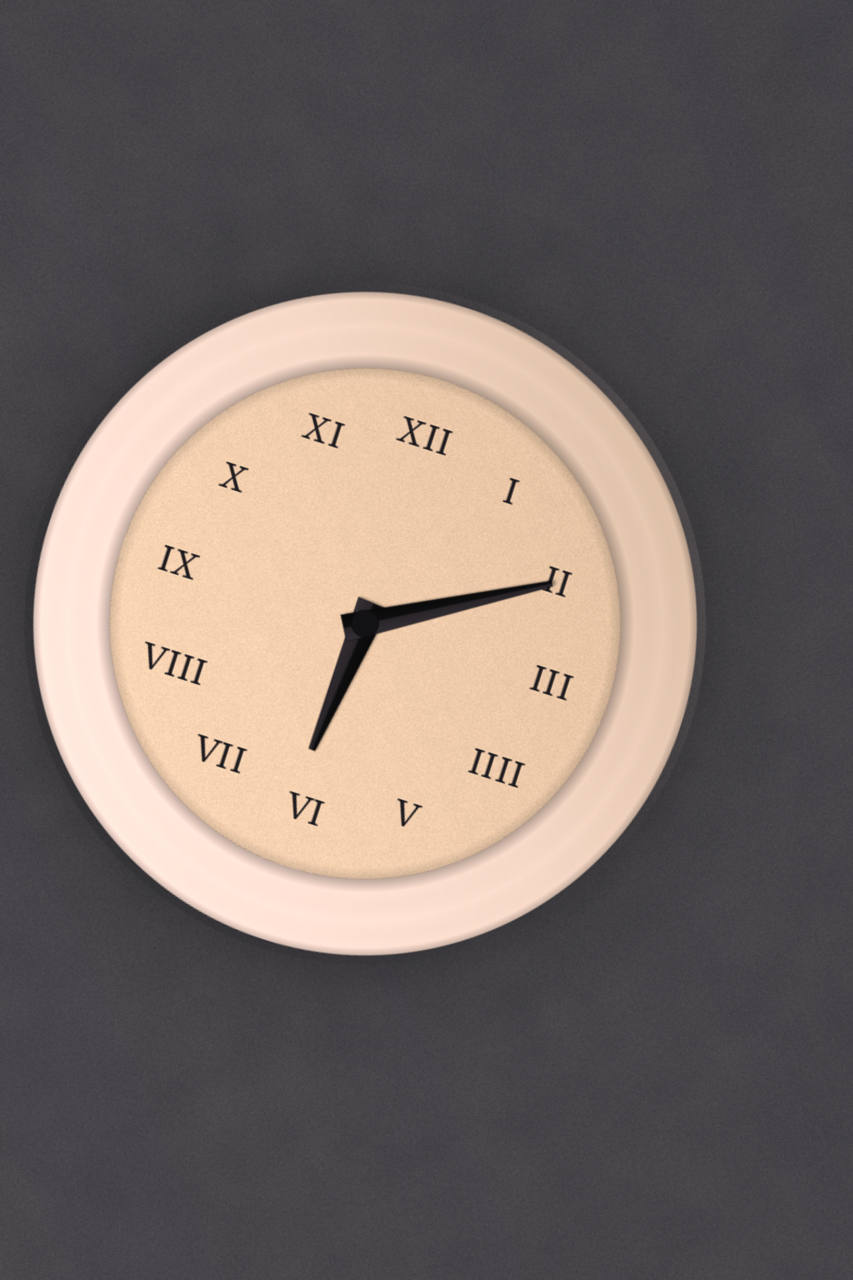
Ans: 6:10
